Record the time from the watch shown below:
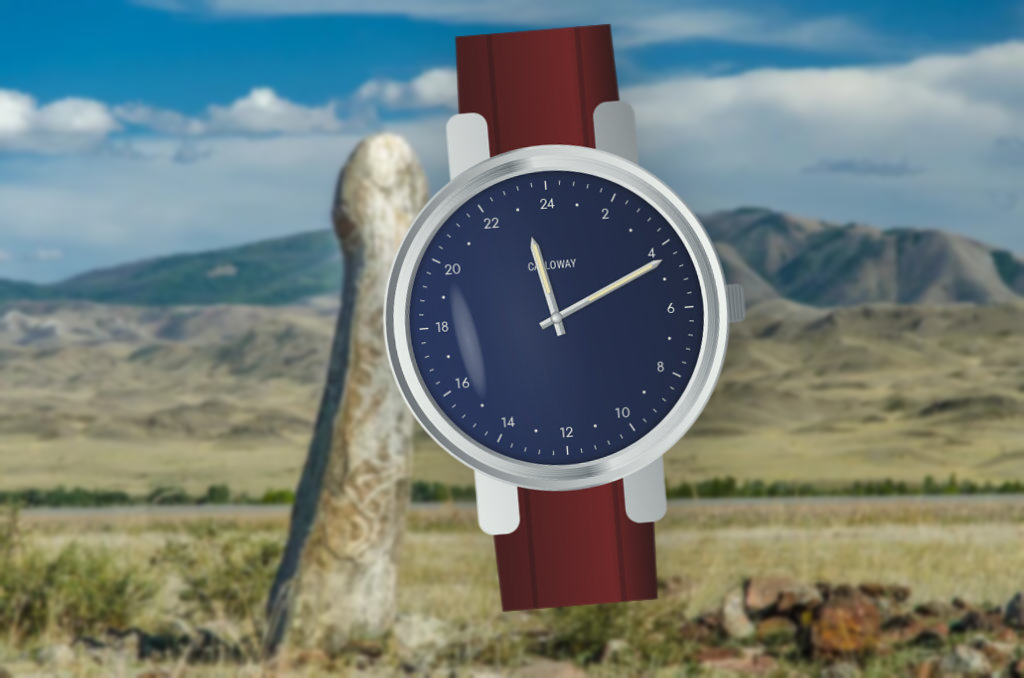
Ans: 23:11
